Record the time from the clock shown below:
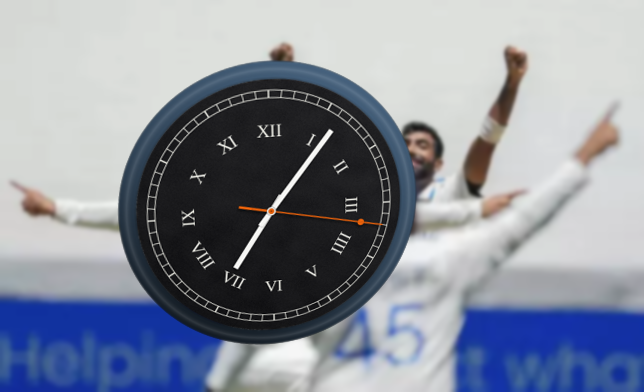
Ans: 7:06:17
